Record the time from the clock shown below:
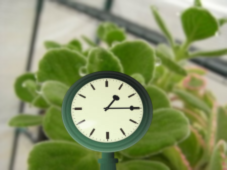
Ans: 1:15
